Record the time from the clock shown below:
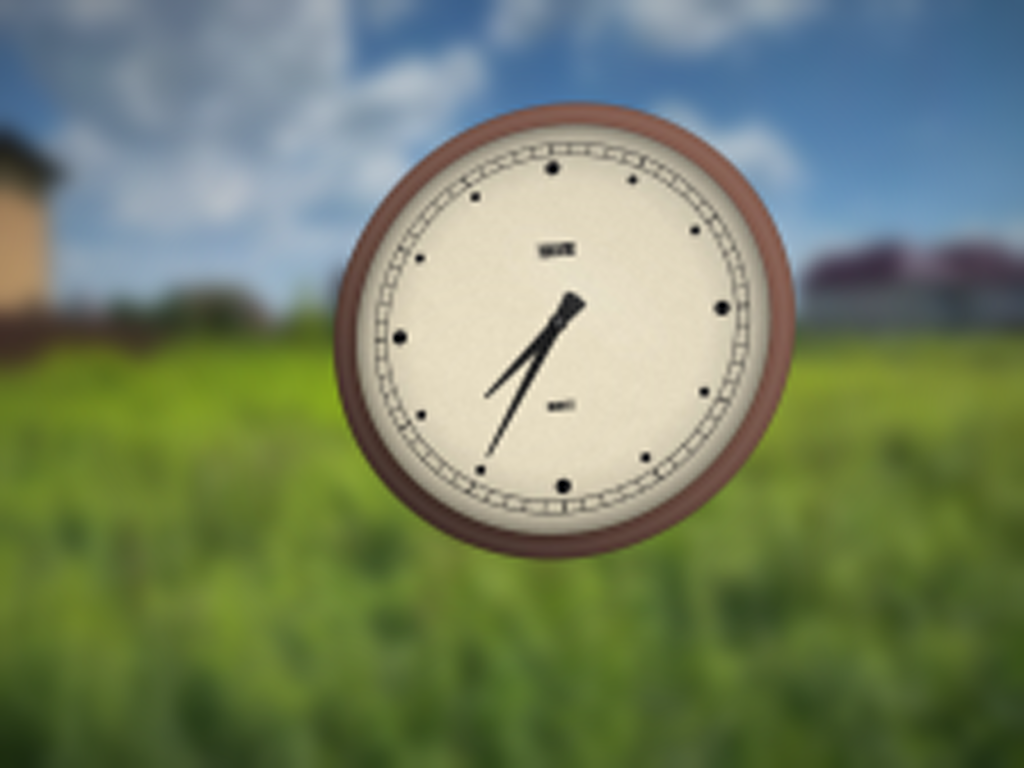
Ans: 7:35
